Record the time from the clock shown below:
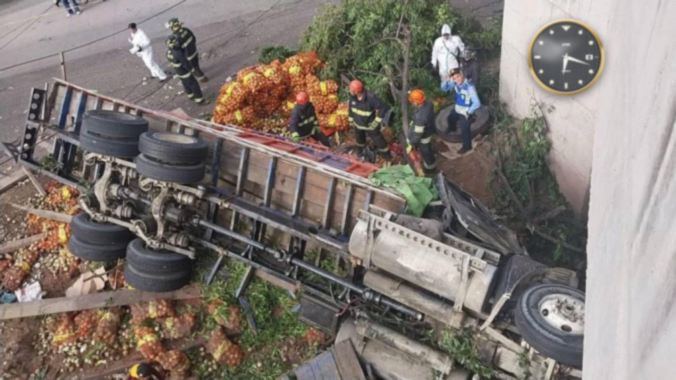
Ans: 6:18
